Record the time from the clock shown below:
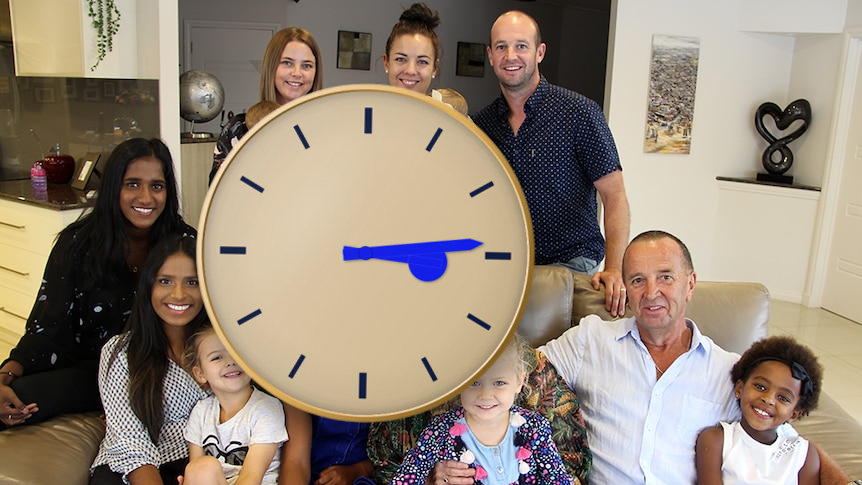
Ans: 3:14
